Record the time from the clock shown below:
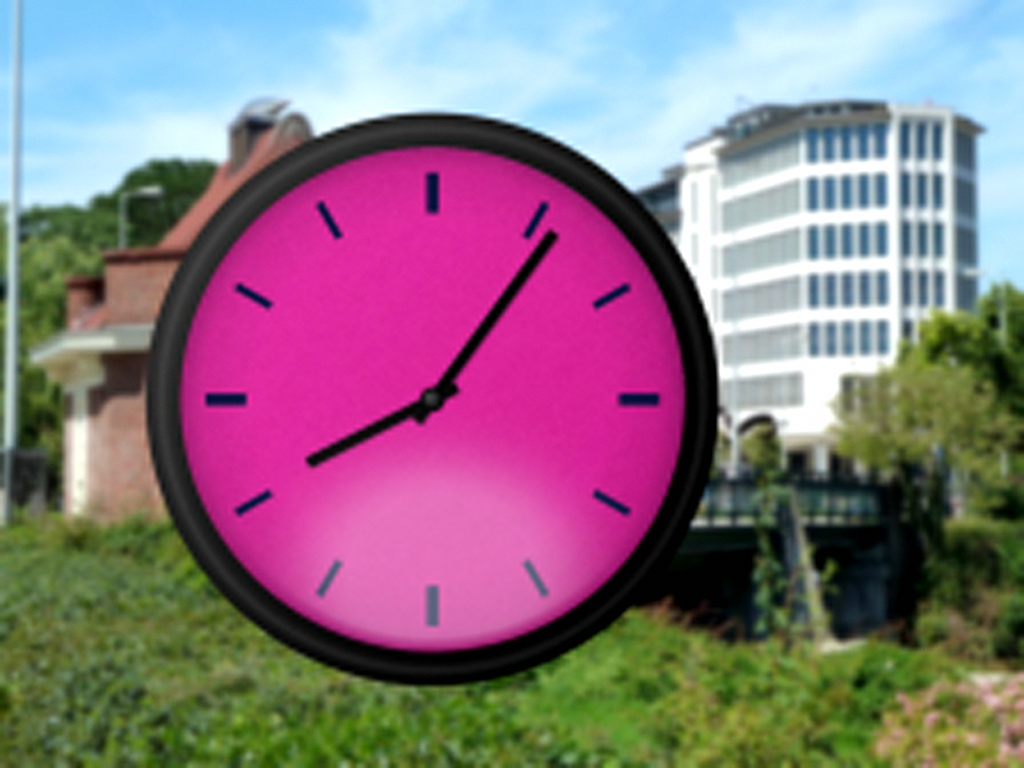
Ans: 8:06
